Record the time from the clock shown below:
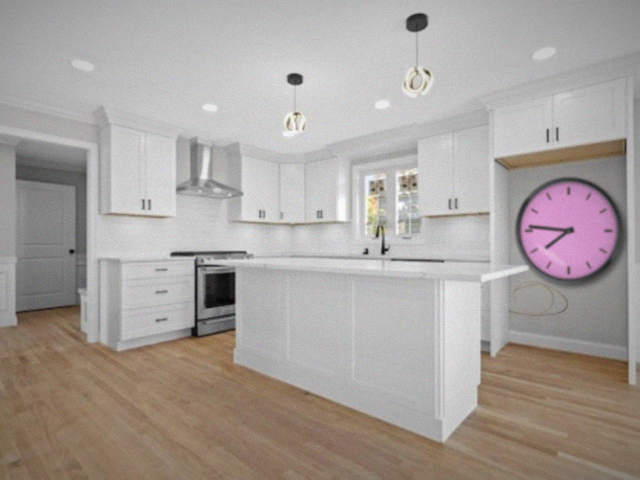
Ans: 7:46
